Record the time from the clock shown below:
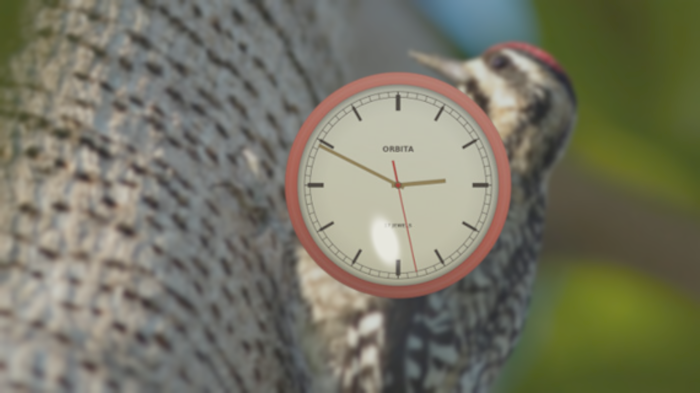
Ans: 2:49:28
